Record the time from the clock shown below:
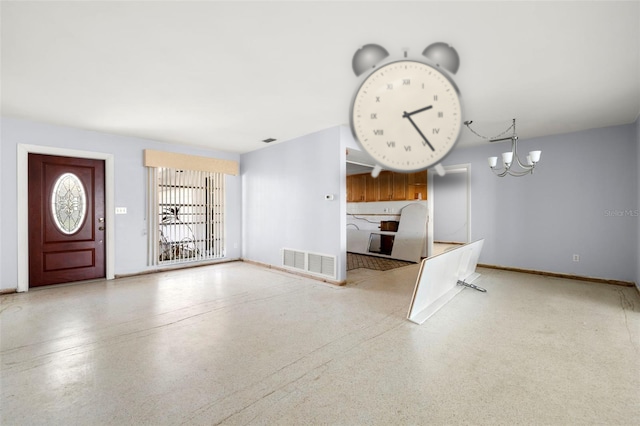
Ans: 2:24
